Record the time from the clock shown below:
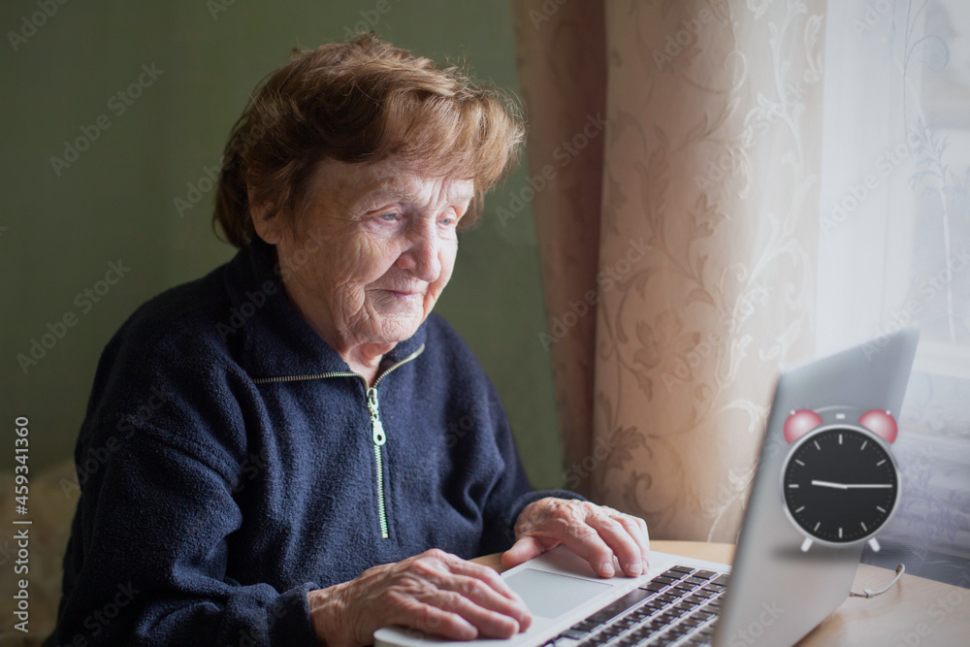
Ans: 9:15
